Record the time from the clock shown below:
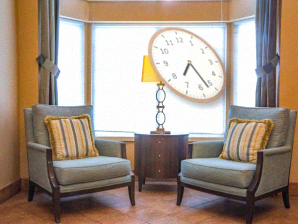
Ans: 7:27
